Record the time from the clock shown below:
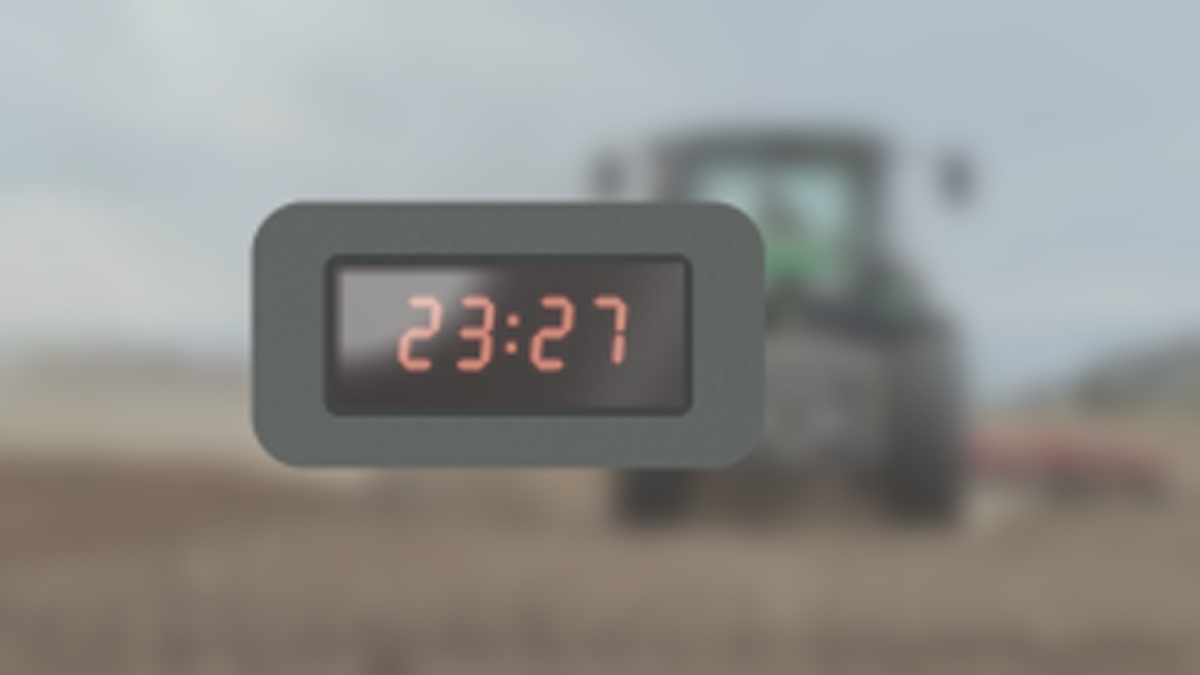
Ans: 23:27
